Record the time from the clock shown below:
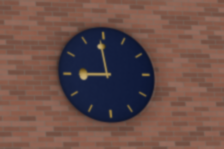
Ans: 8:59
